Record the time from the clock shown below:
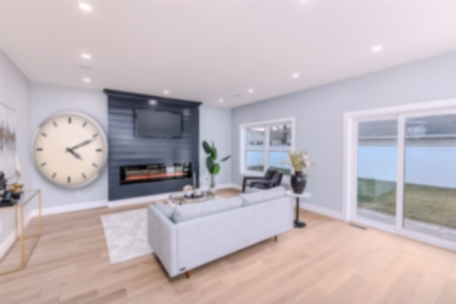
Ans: 4:11
